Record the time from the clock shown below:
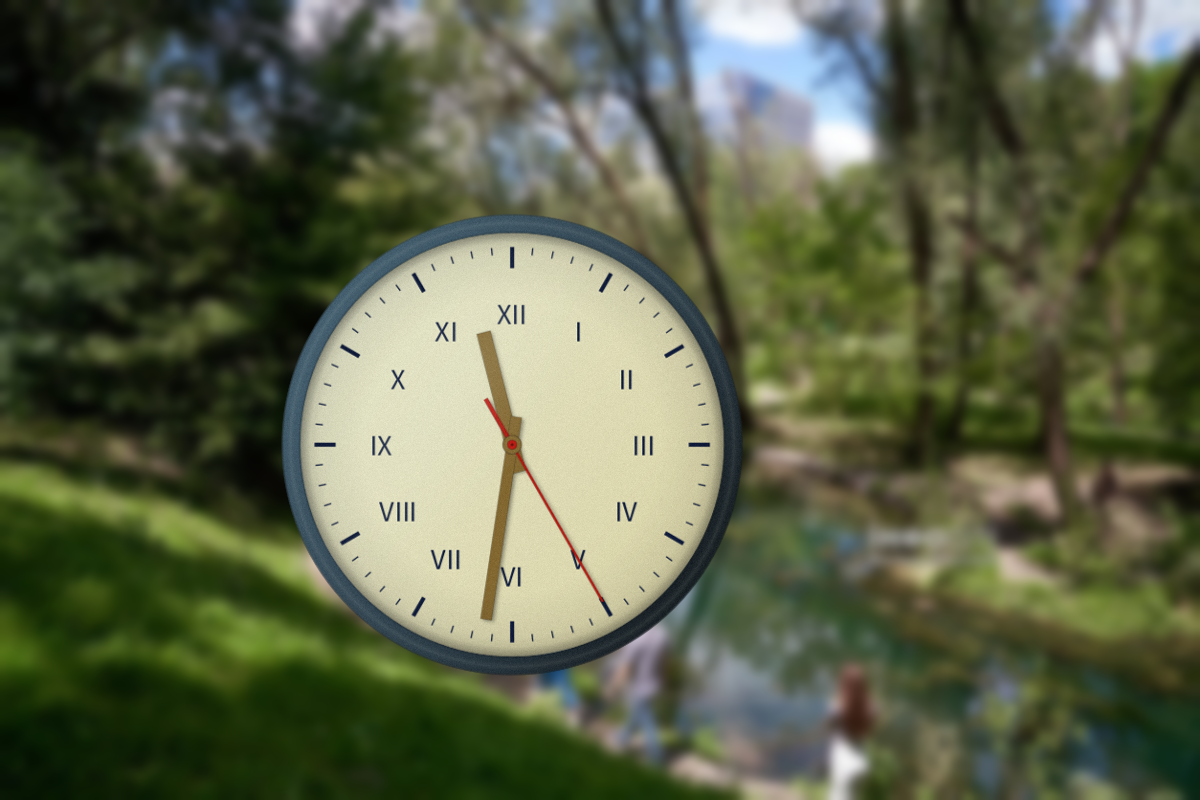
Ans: 11:31:25
